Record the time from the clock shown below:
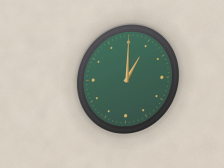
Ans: 1:00
